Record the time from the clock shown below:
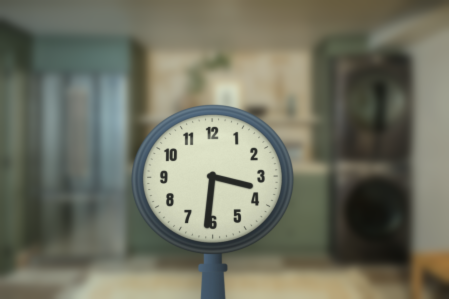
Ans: 3:31
